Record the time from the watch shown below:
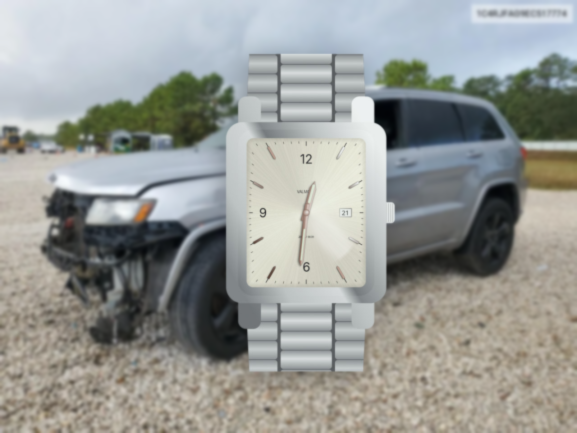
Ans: 12:31
